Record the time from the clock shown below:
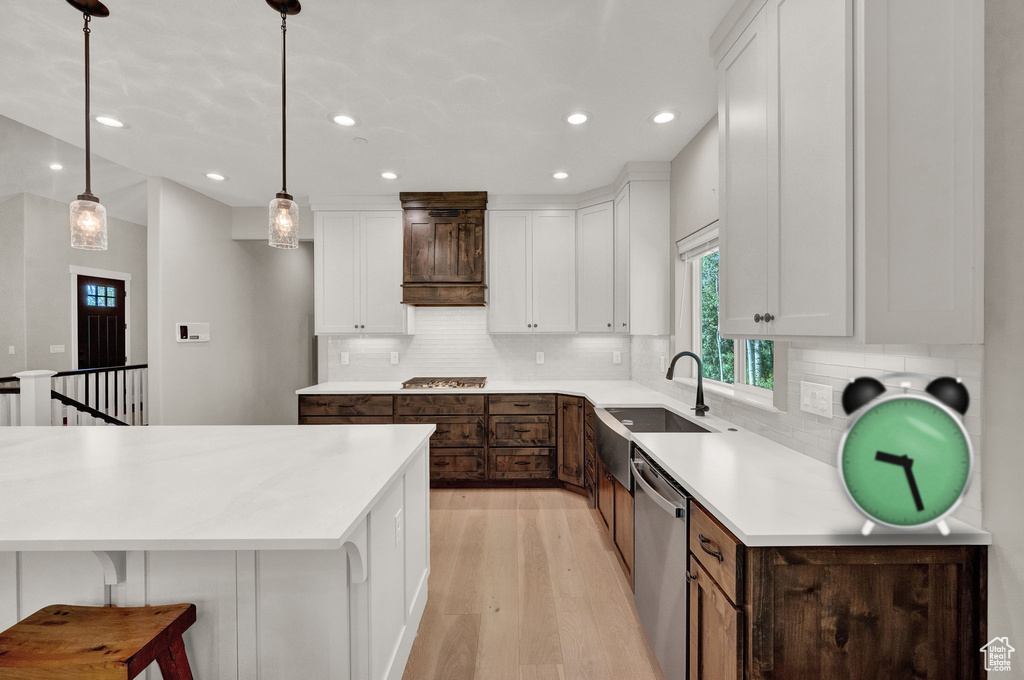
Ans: 9:27
